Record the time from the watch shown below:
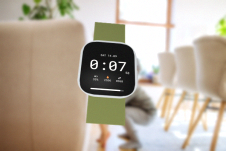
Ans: 0:07
